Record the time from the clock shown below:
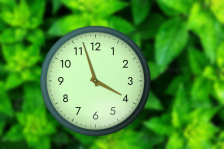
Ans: 3:57
